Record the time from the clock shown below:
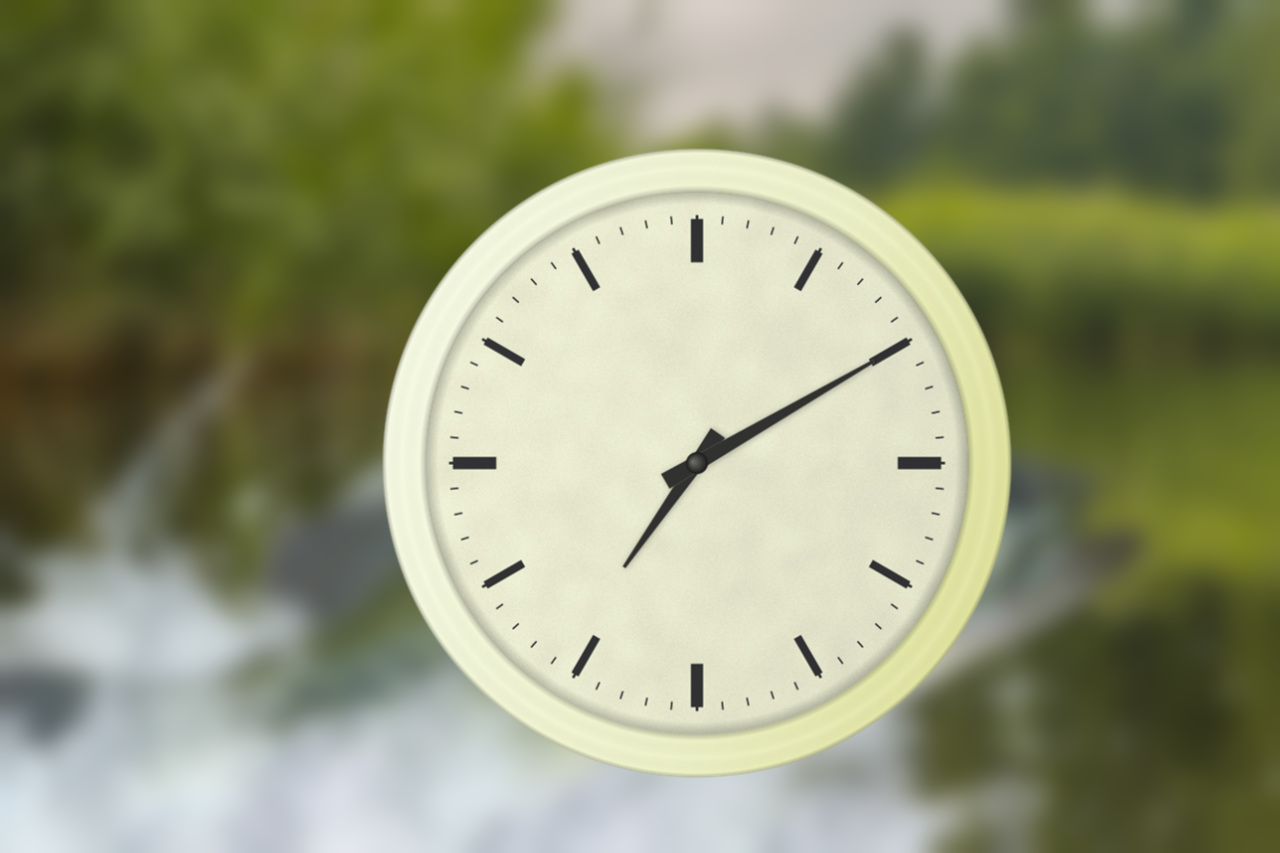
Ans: 7:10
